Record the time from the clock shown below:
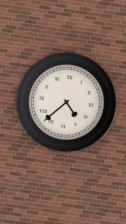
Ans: 4:37
